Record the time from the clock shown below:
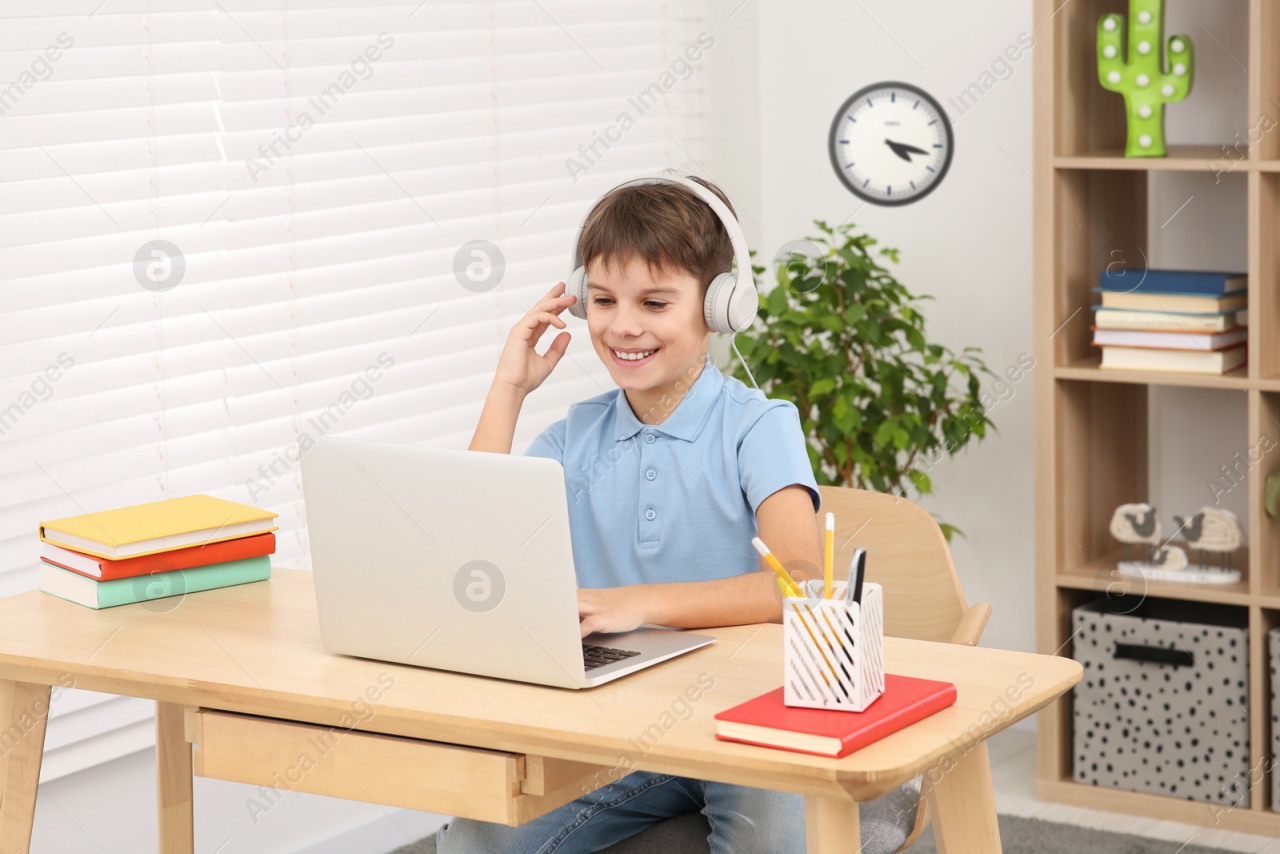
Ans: 4:17
